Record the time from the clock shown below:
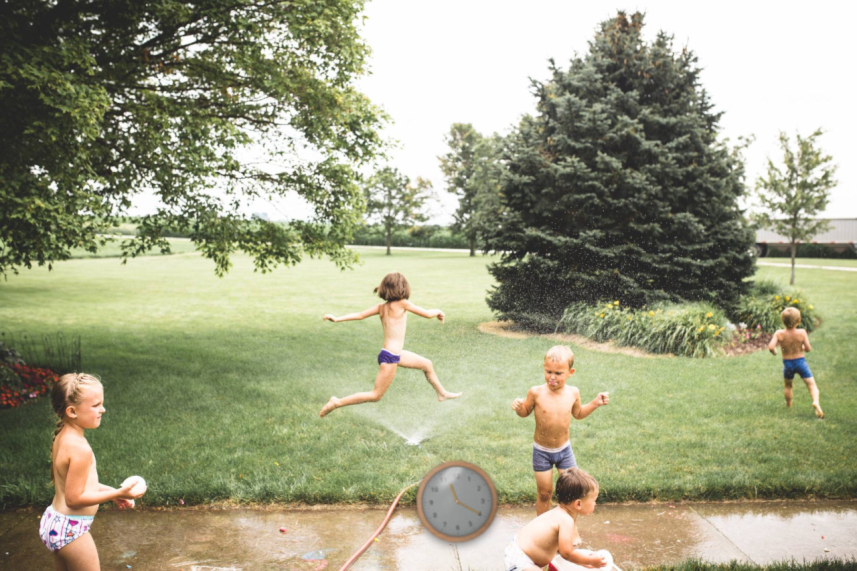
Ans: 11:20
